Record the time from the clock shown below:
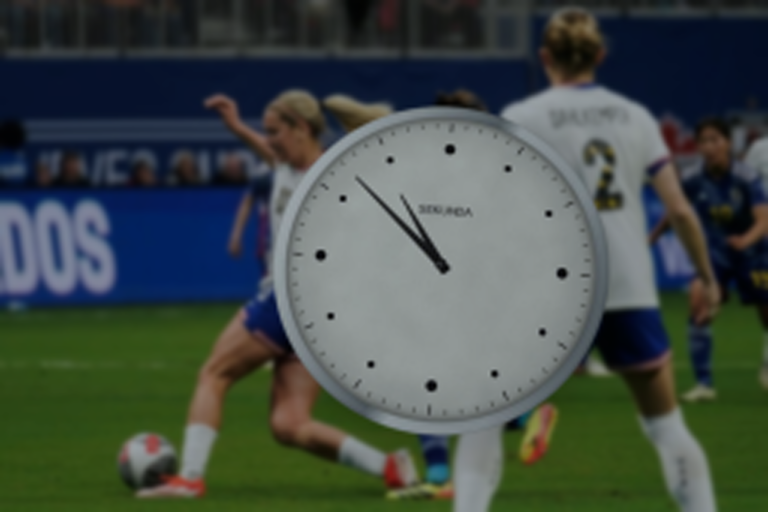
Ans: 10:52
